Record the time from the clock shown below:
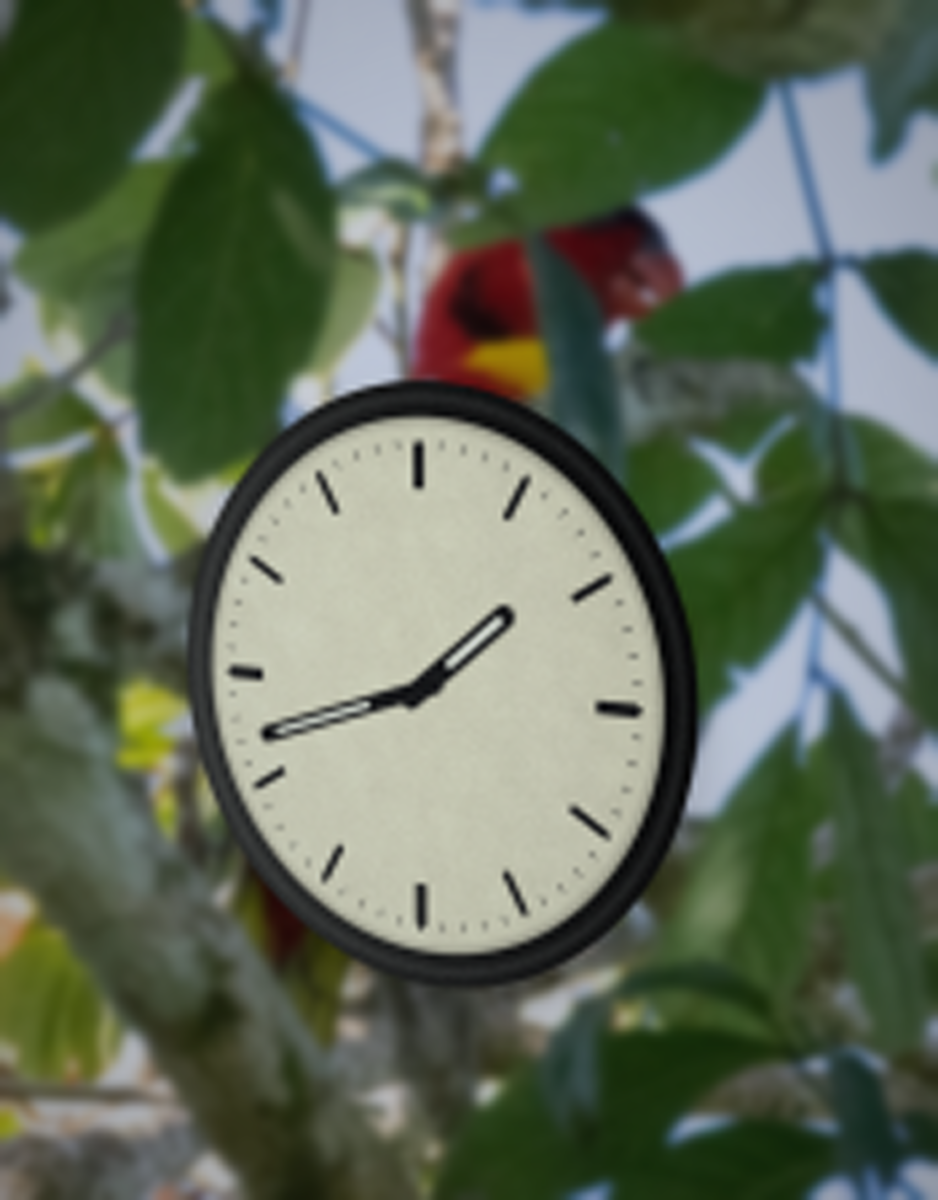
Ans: 1:42
